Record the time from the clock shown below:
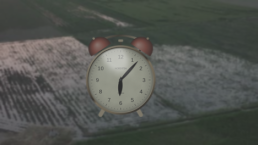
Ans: 6:07
